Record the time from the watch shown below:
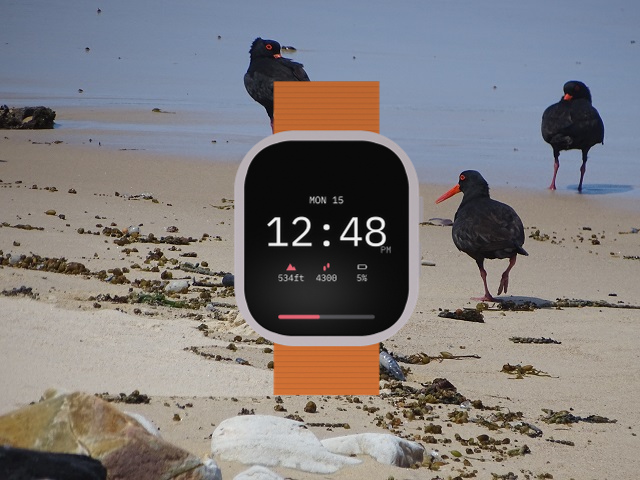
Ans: 12:48
